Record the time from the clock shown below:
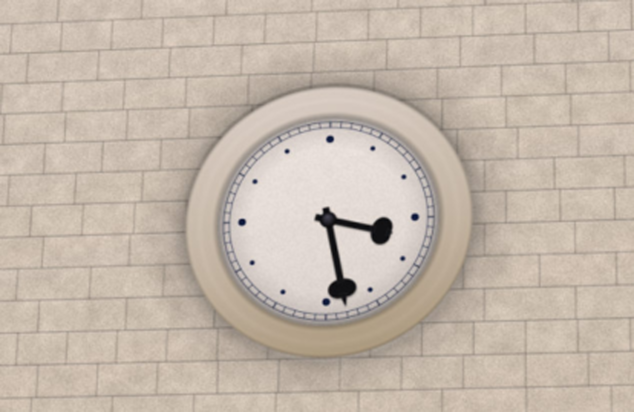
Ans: 3:28
